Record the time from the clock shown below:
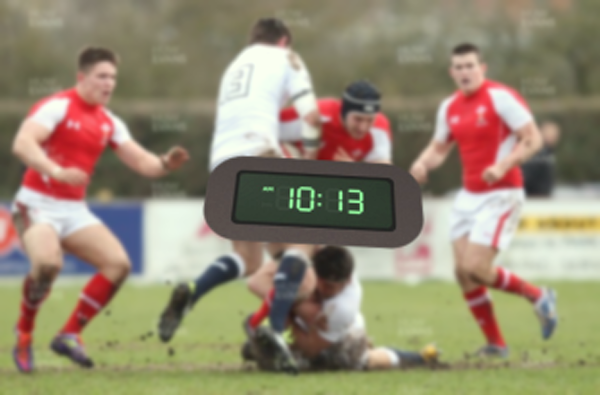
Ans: 10:13
